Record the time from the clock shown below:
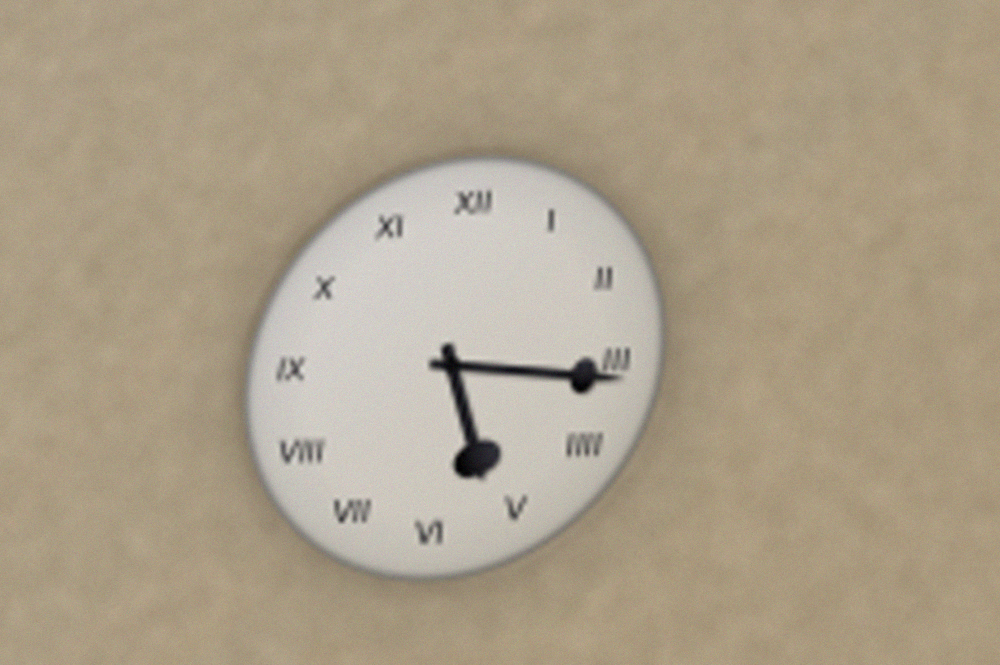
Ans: 5:16
